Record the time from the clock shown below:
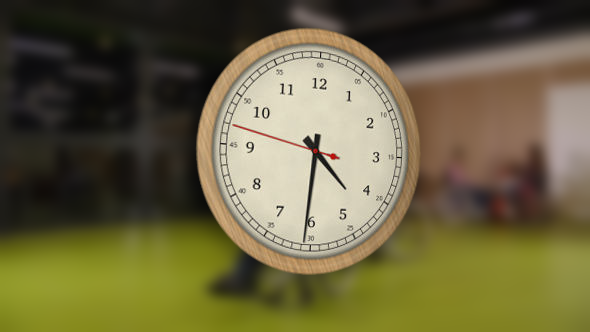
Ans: 4:30:47
